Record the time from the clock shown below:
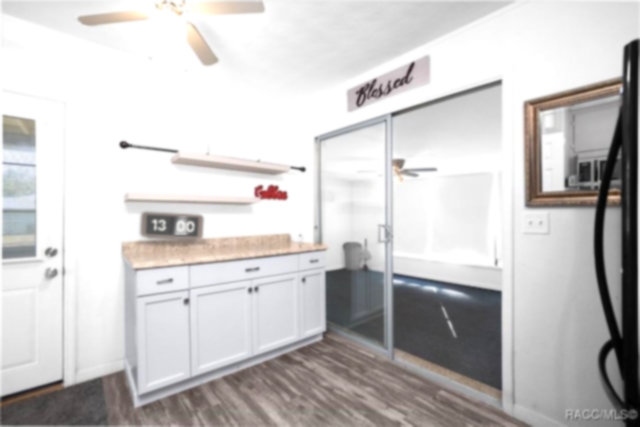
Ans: 13:00
